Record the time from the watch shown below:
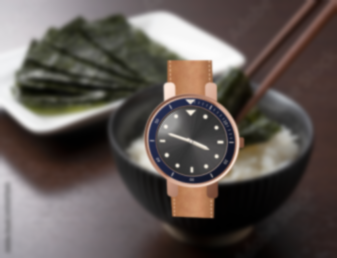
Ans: 3:48
